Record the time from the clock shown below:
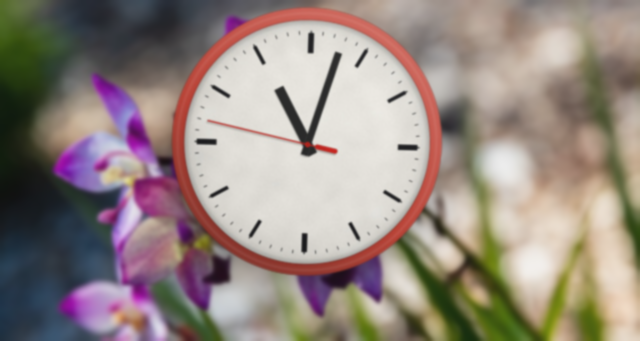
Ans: 11:02:47
